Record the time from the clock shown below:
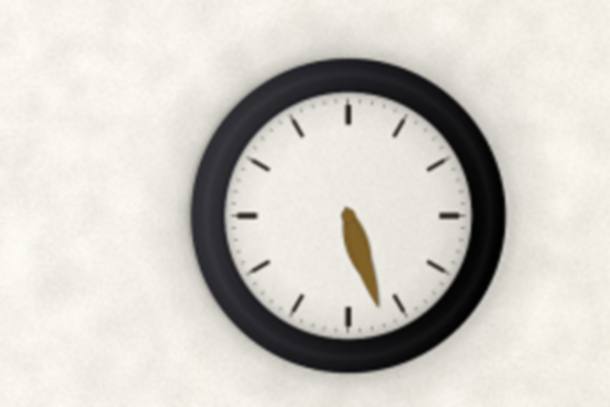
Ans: 5:27
